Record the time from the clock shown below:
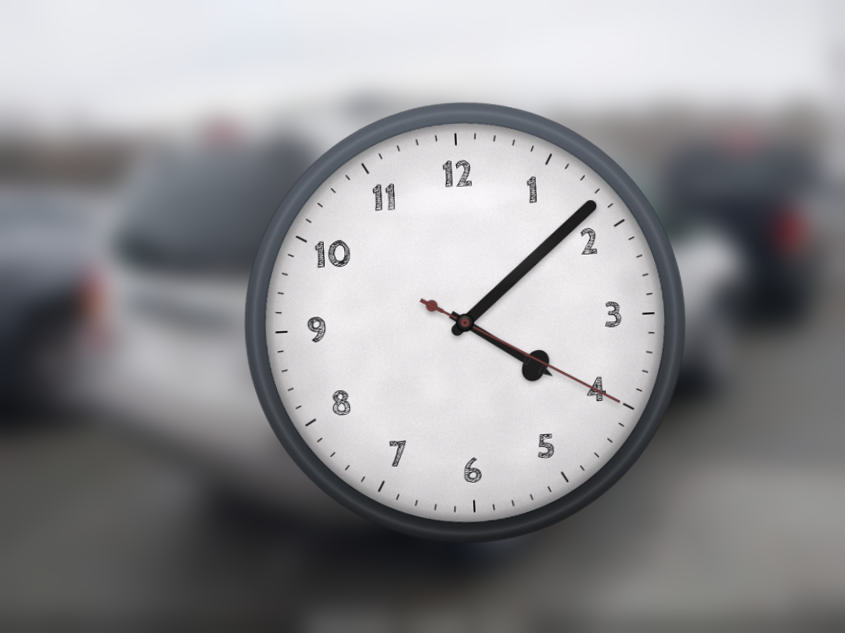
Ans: 4:08:20
